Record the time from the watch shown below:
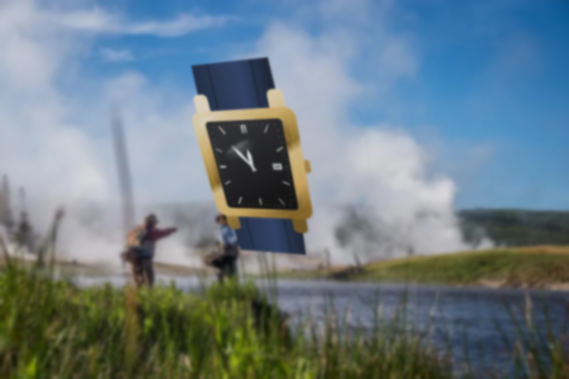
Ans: 11:54
